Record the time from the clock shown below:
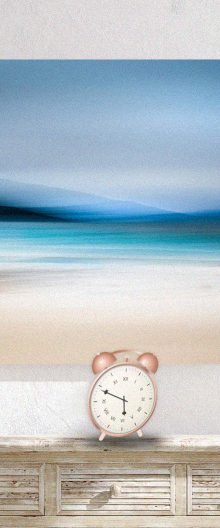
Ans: 5:49
